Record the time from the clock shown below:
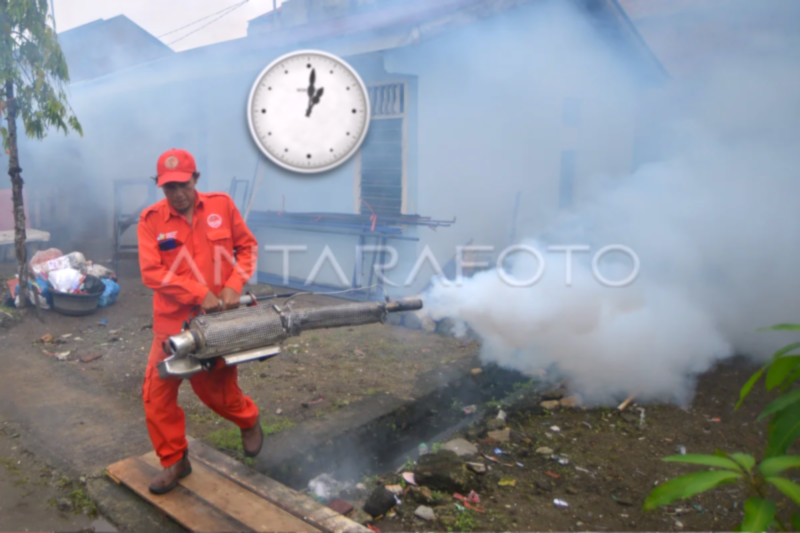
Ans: 1:01
